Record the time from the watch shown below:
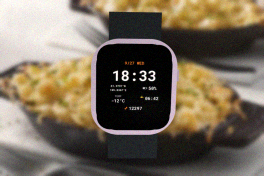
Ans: 18:33
